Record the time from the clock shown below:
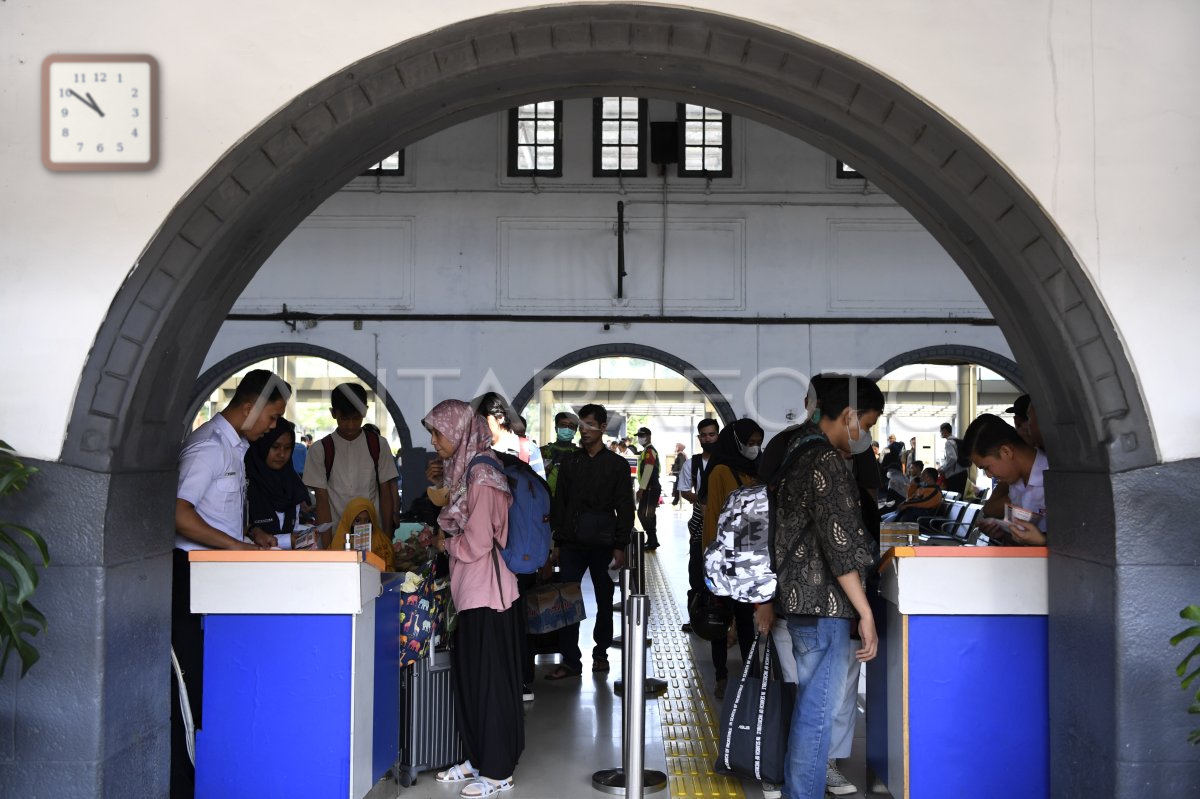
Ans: 10:51
